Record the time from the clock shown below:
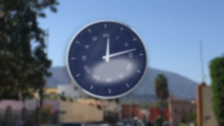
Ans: 12:13
